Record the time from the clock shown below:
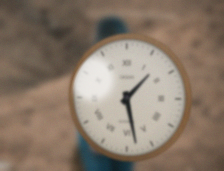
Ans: 1:28
